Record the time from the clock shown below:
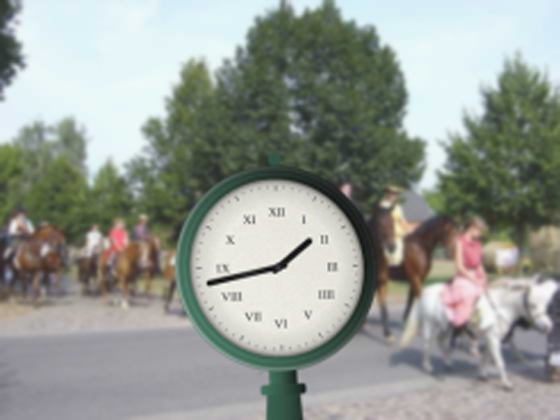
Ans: 1:43
